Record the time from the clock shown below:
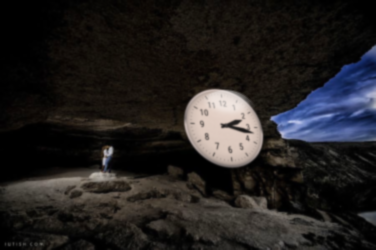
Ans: 2:17
